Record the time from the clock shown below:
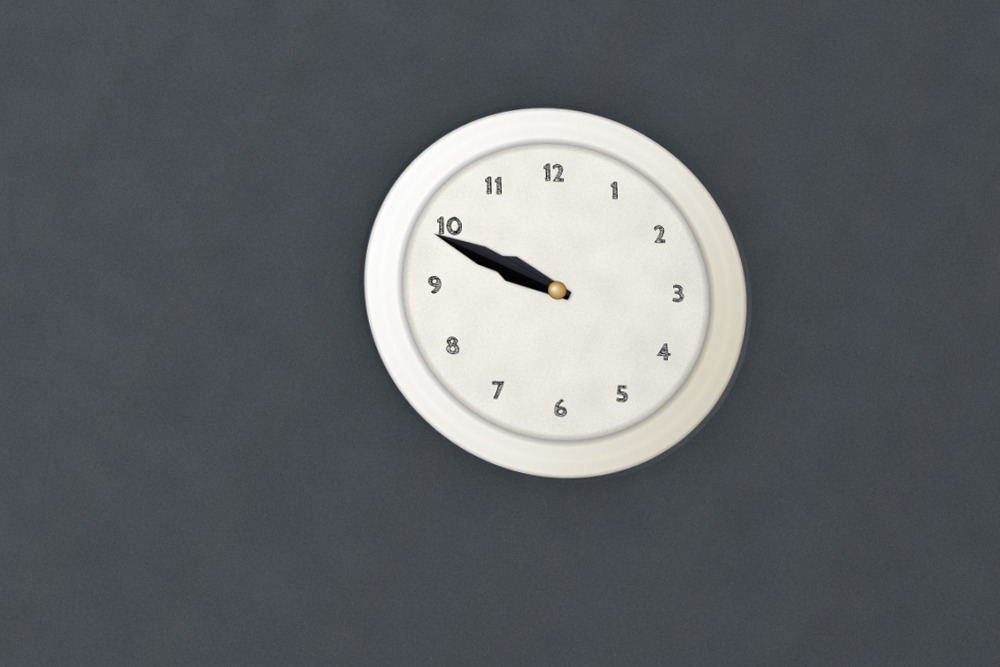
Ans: 9:49
